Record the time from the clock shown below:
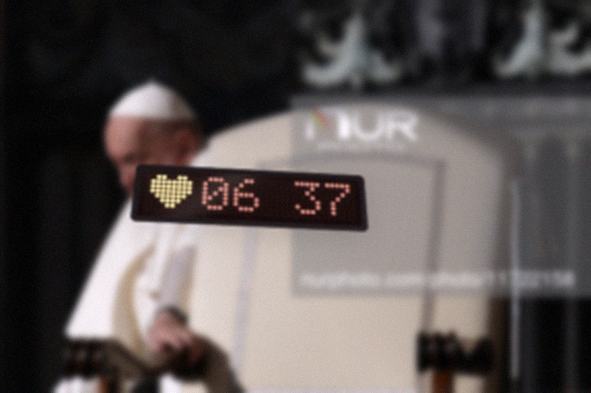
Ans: 6:37
